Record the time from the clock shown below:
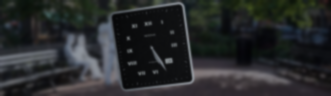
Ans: 5:26
